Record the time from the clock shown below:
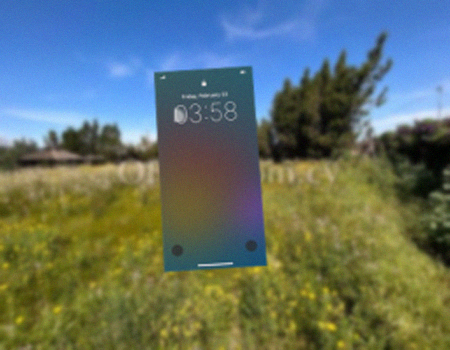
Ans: 3:58
